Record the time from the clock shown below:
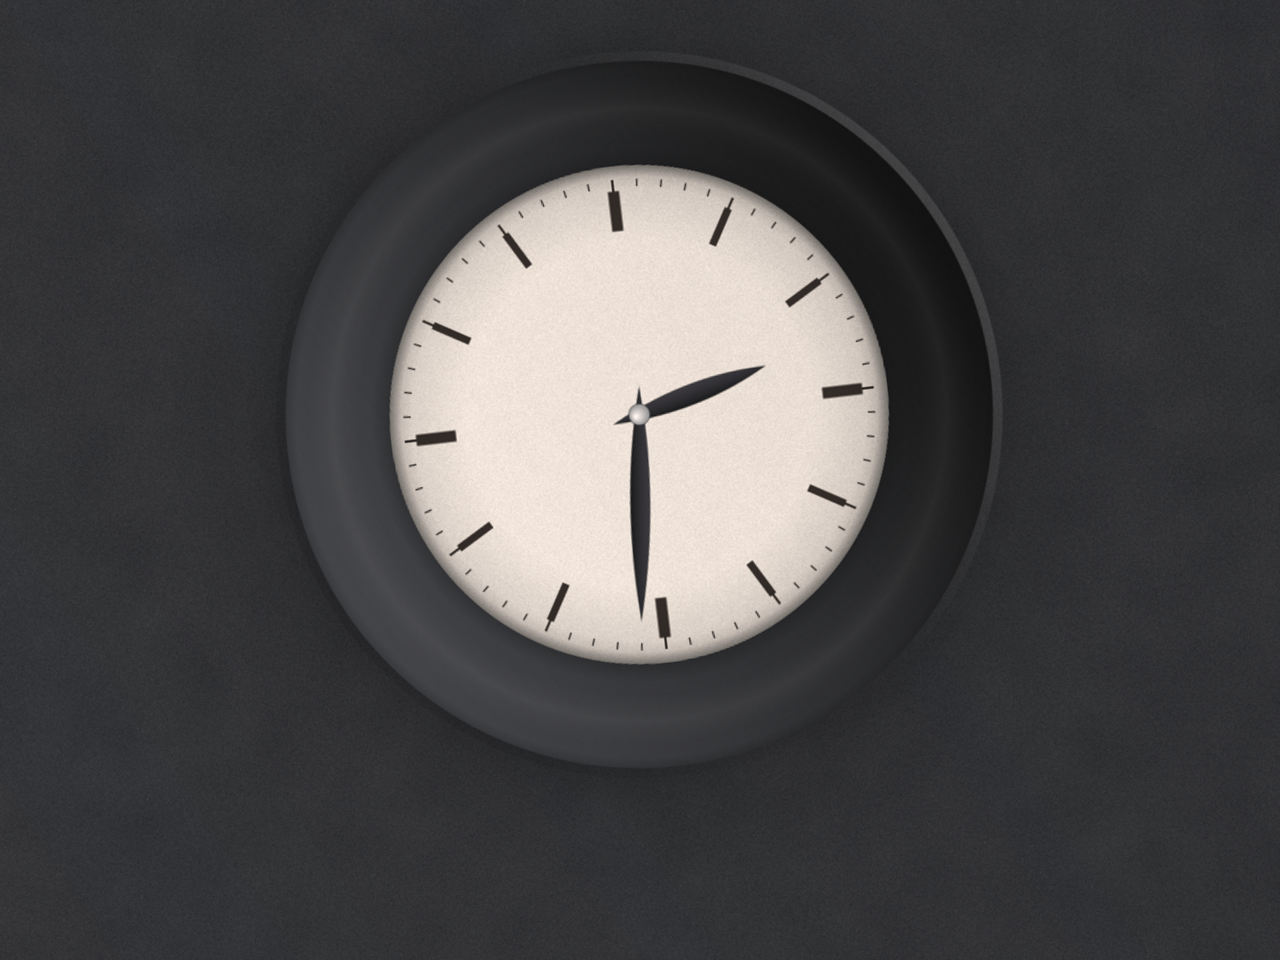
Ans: 2:31
